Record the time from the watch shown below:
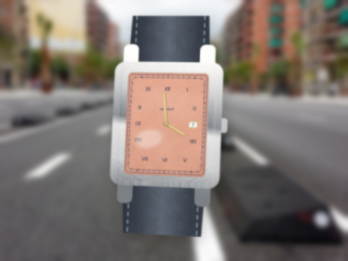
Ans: 3:59
